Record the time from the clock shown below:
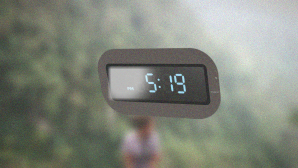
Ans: 5:19
